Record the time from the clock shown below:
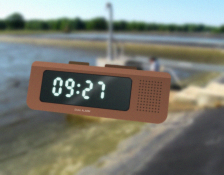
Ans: 9:27
